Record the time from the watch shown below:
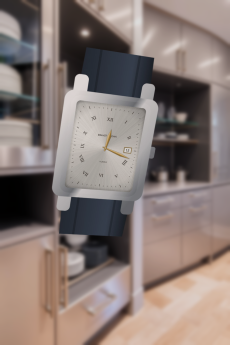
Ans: 12:18
